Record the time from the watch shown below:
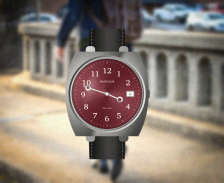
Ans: 3:48
